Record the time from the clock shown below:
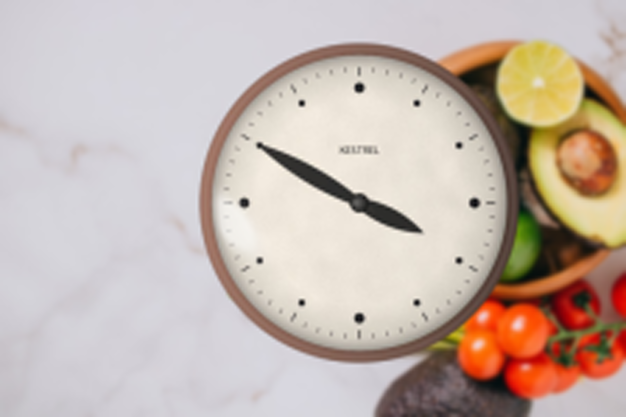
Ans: 3:50
